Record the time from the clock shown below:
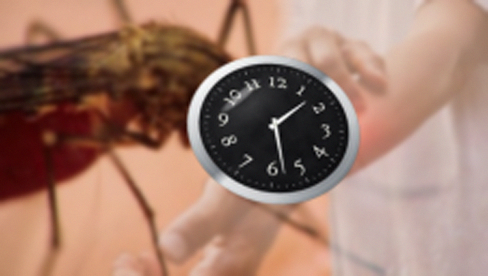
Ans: 1:28
